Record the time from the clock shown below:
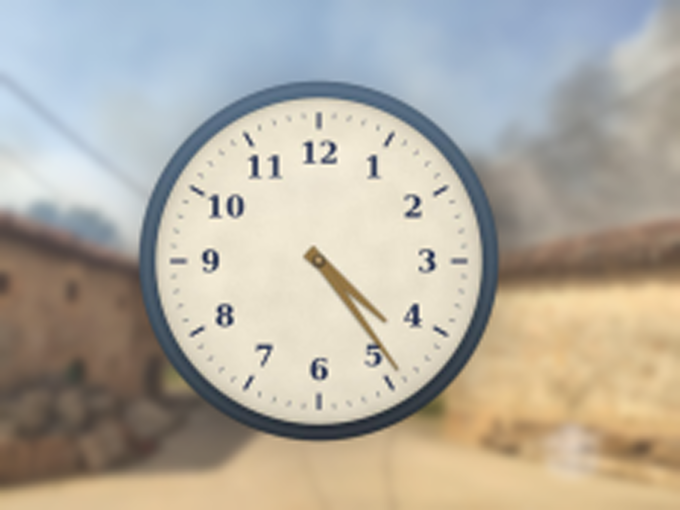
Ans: 4:24
